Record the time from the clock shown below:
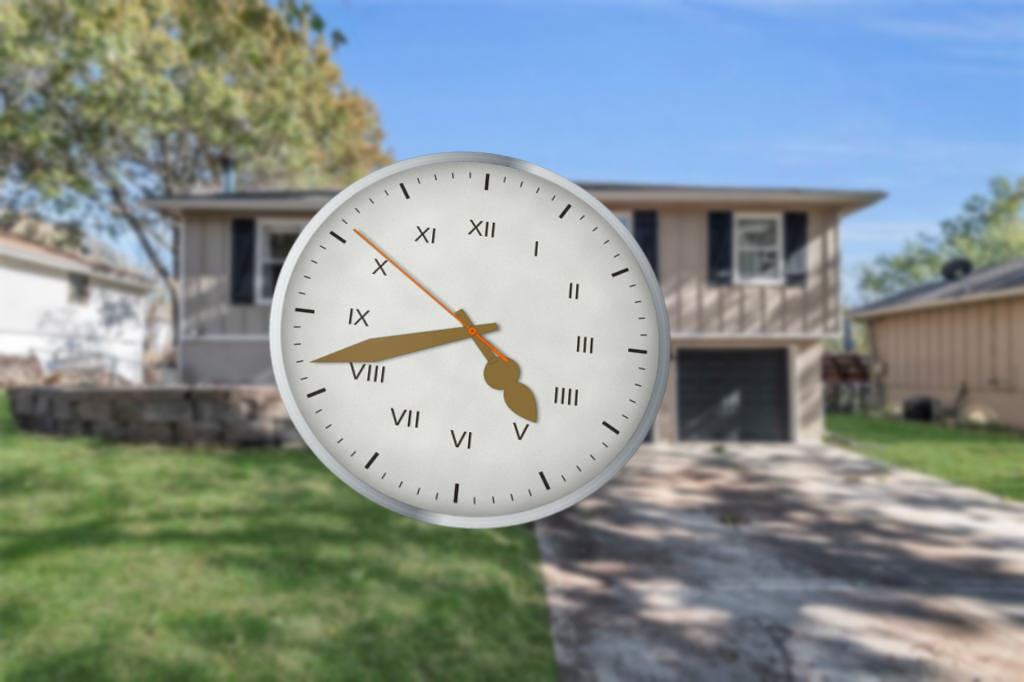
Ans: 4:41:51
